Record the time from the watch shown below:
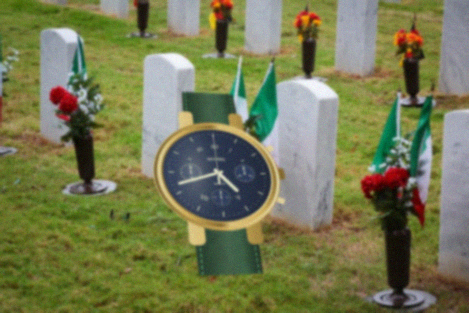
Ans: 4:42
